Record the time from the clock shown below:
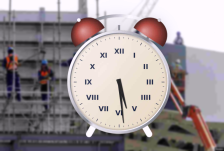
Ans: 5:29
